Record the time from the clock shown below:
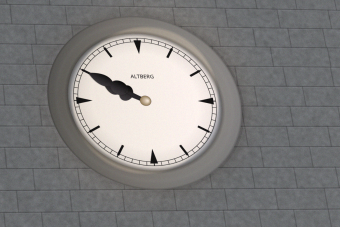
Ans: 9:50
